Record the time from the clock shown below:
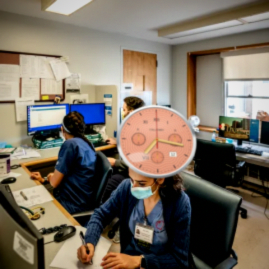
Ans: 7:17
